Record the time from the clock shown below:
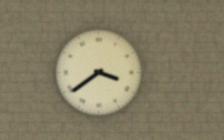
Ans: 3:39
